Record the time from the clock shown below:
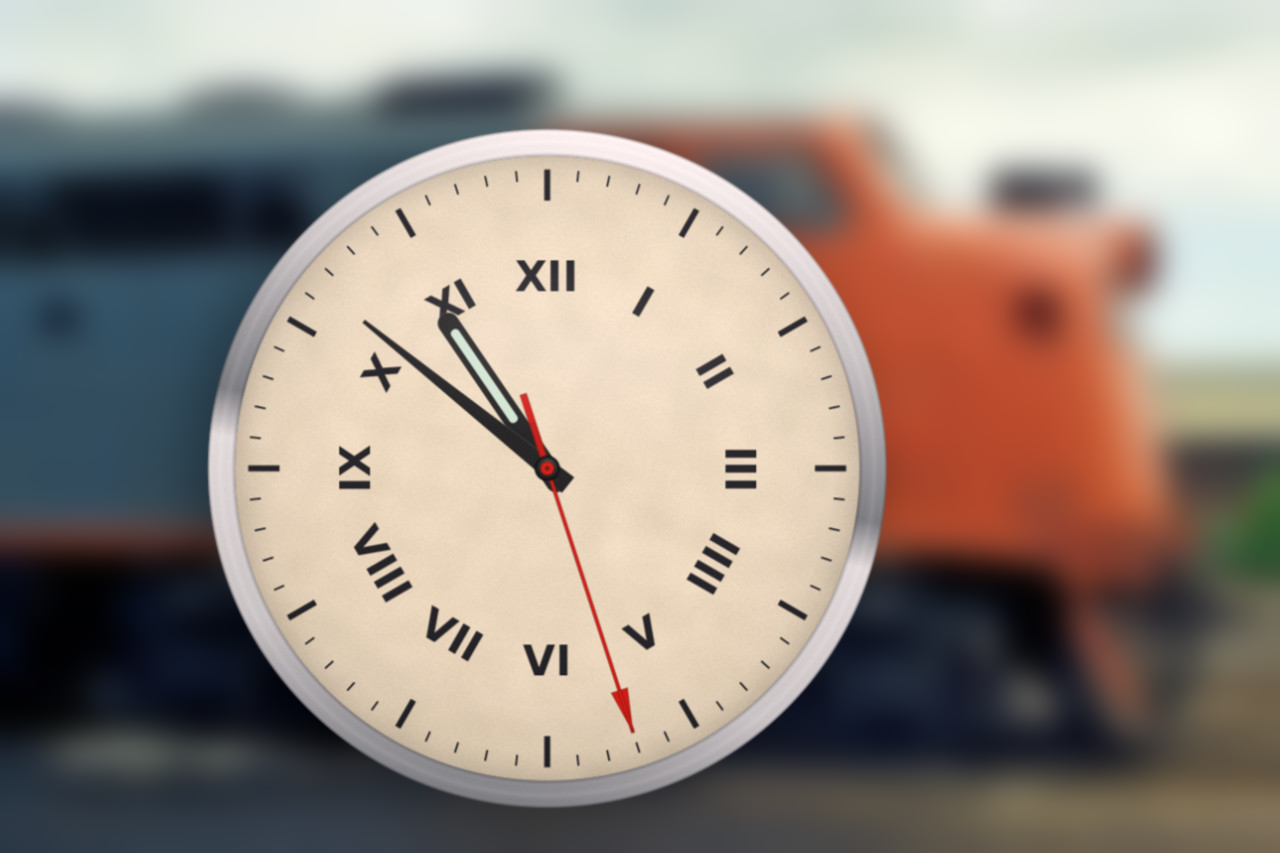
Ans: 10:51:27
